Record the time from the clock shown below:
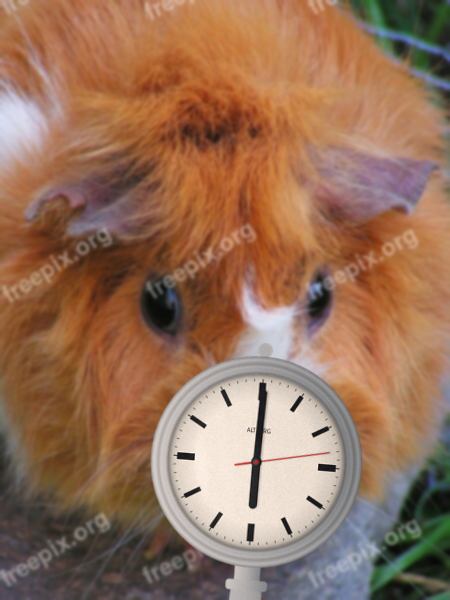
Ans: 6:00:13
